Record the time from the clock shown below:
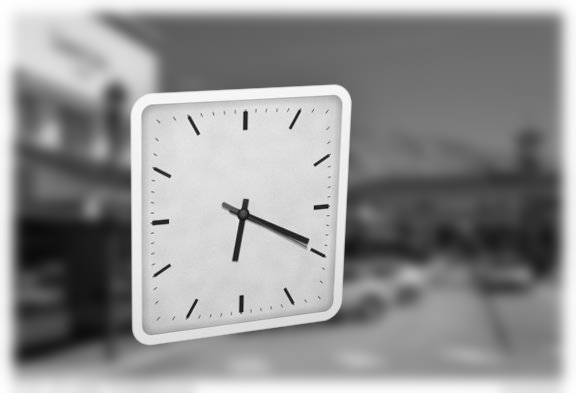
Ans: 6:19:20
